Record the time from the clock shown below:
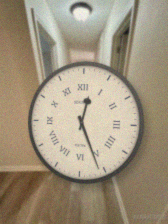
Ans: 12:26
